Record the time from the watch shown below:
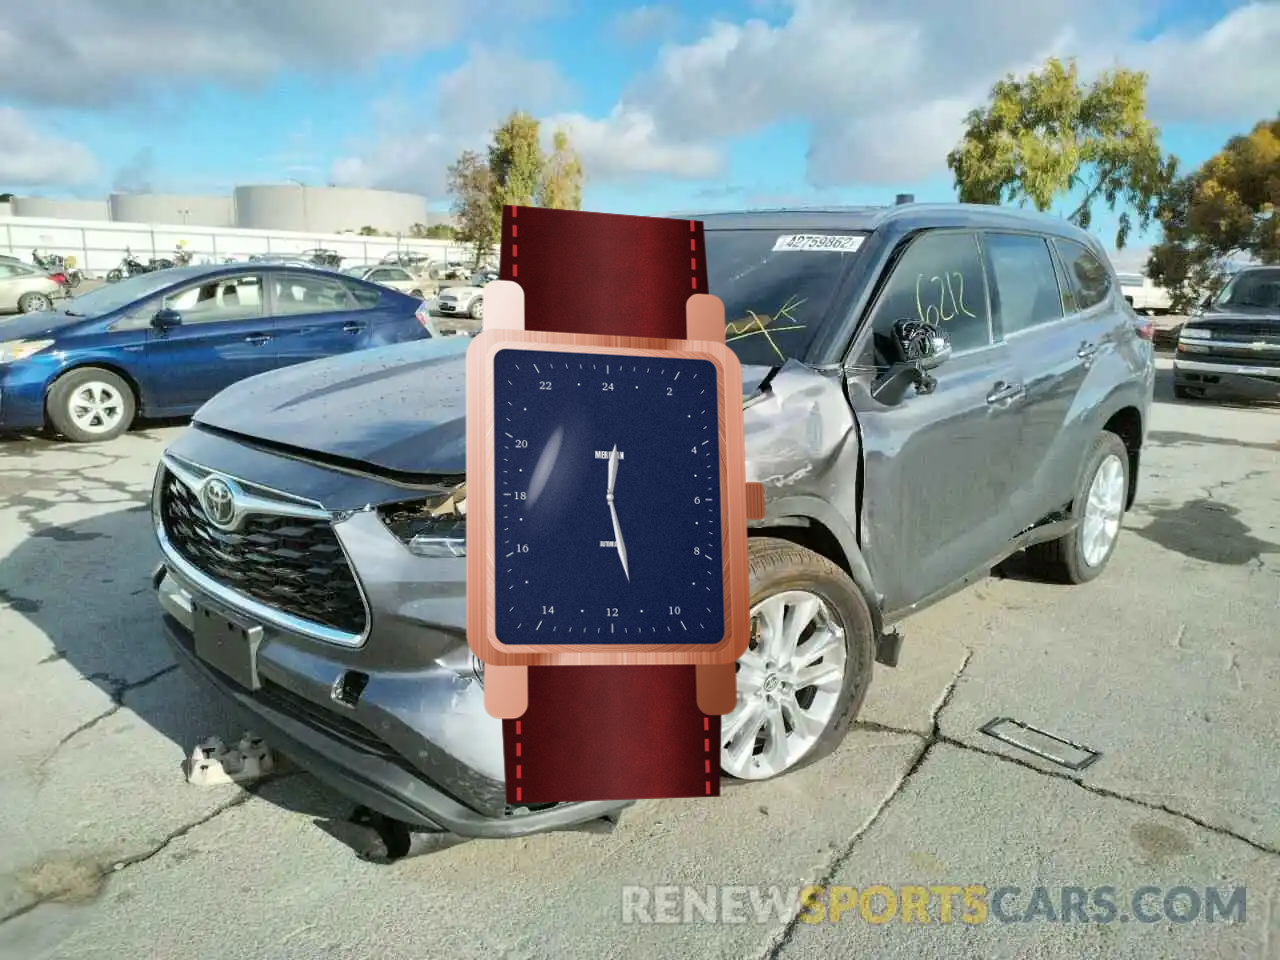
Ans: 0:28
